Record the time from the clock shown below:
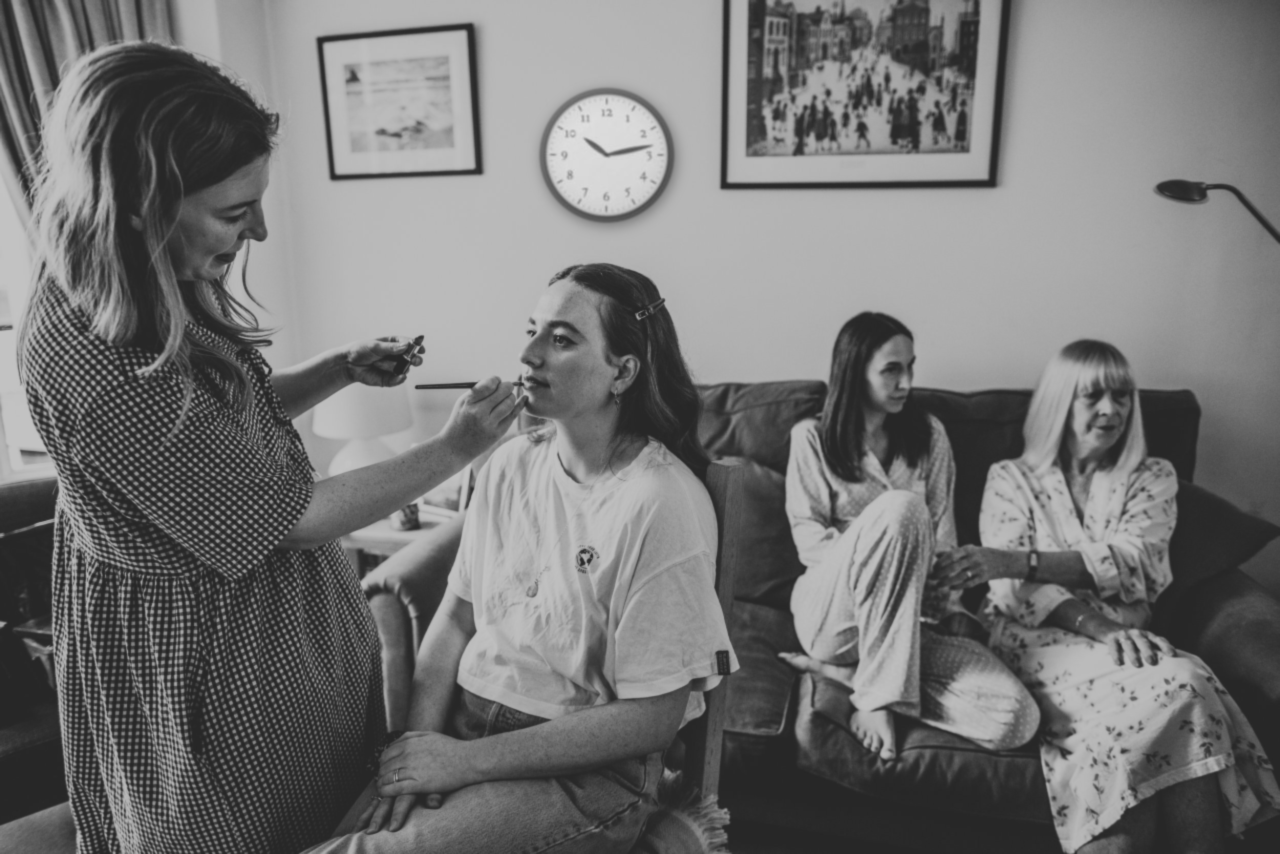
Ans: 10:13
